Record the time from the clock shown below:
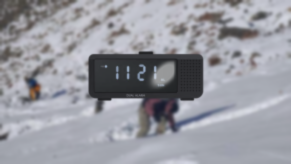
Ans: 11:21
